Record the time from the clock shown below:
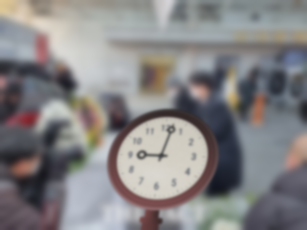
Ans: 9:02
